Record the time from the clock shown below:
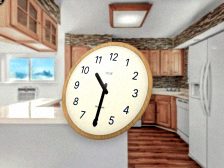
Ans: 10:30
